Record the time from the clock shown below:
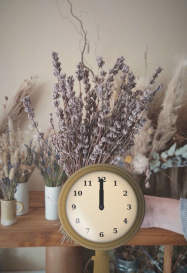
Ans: 12:00
